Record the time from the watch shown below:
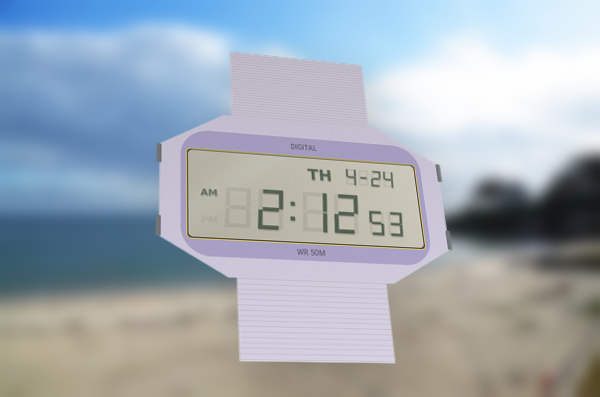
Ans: 2:12:53
